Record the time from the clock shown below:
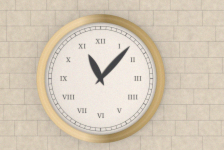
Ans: 11:07
